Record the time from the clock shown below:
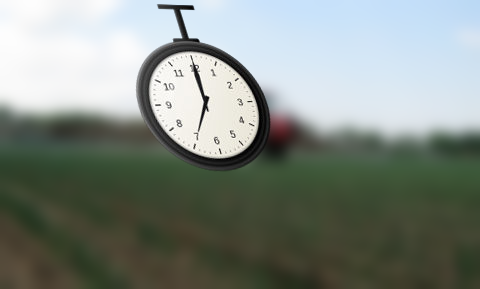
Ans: 7:00
